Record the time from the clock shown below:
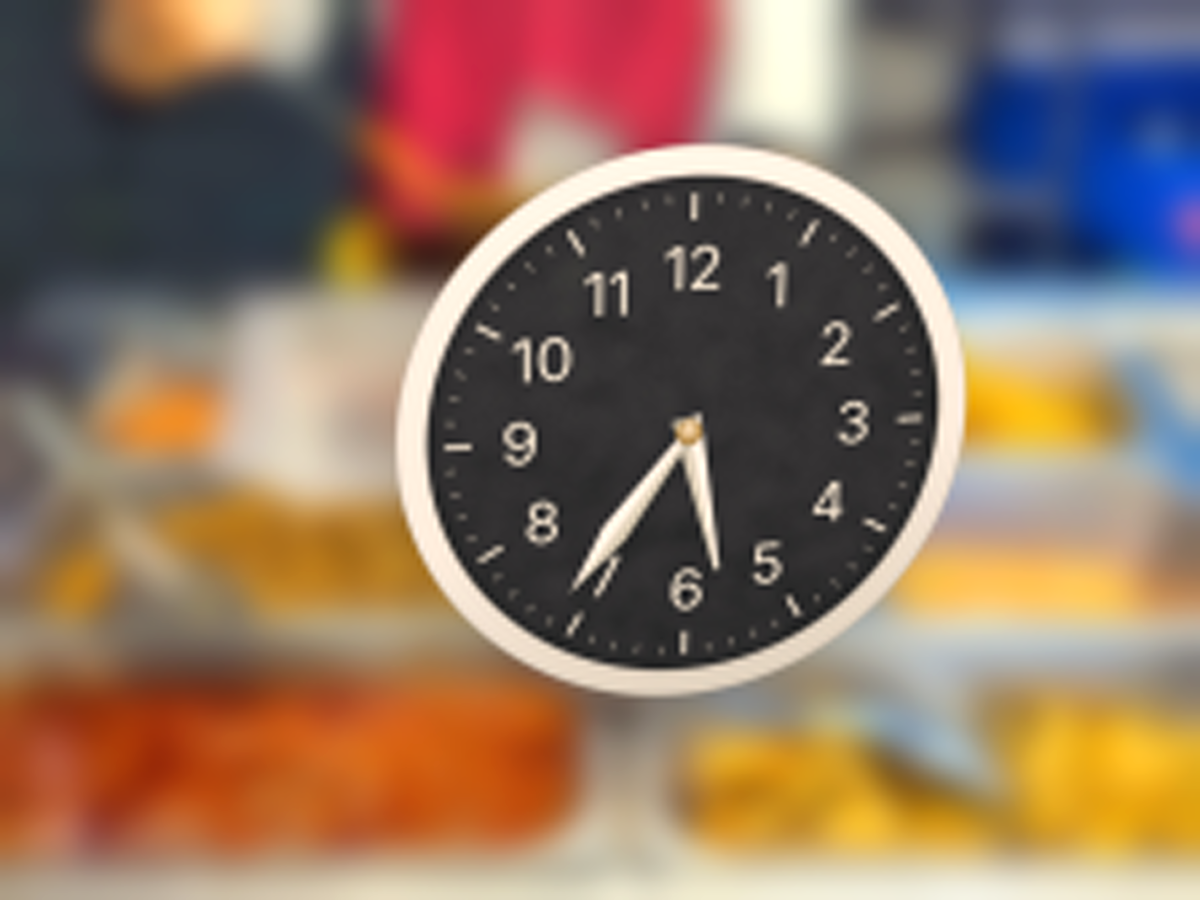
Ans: 5:36
